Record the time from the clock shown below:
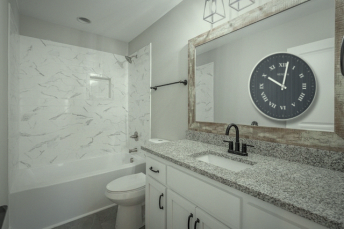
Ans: 10:02
